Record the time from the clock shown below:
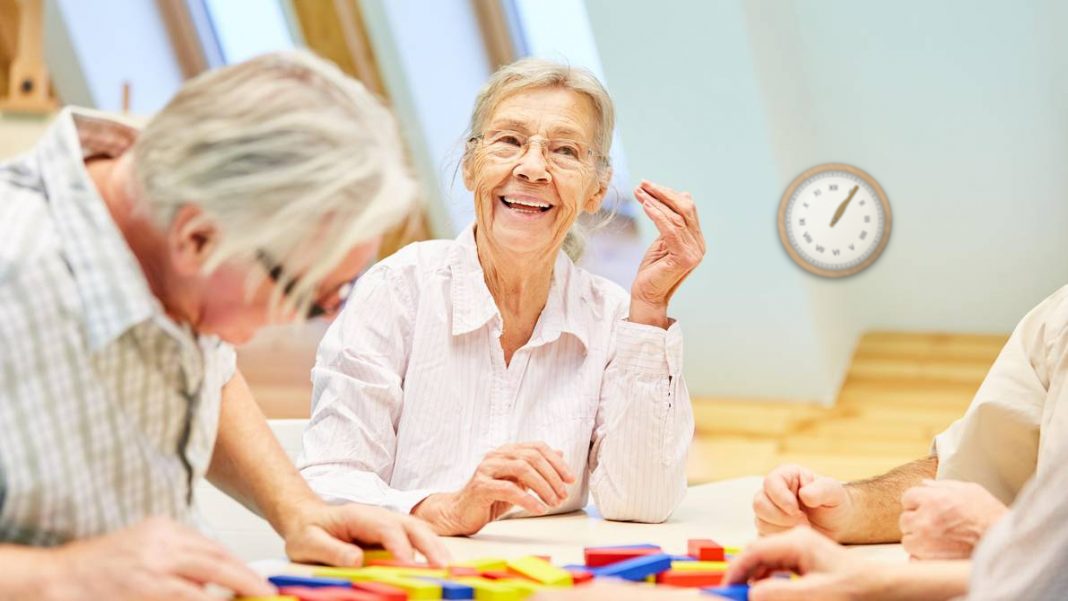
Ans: 1:06
